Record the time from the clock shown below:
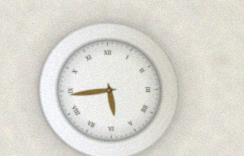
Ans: 5:44
